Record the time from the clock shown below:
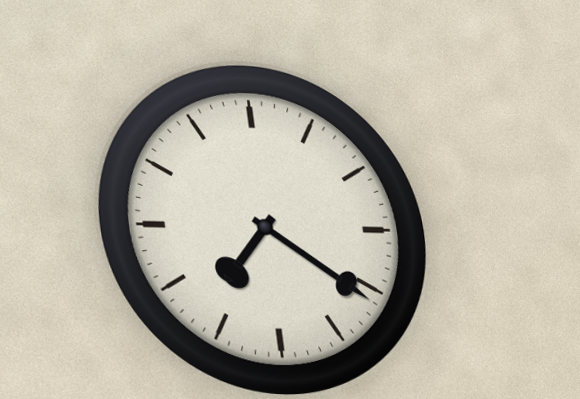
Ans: 7:21
